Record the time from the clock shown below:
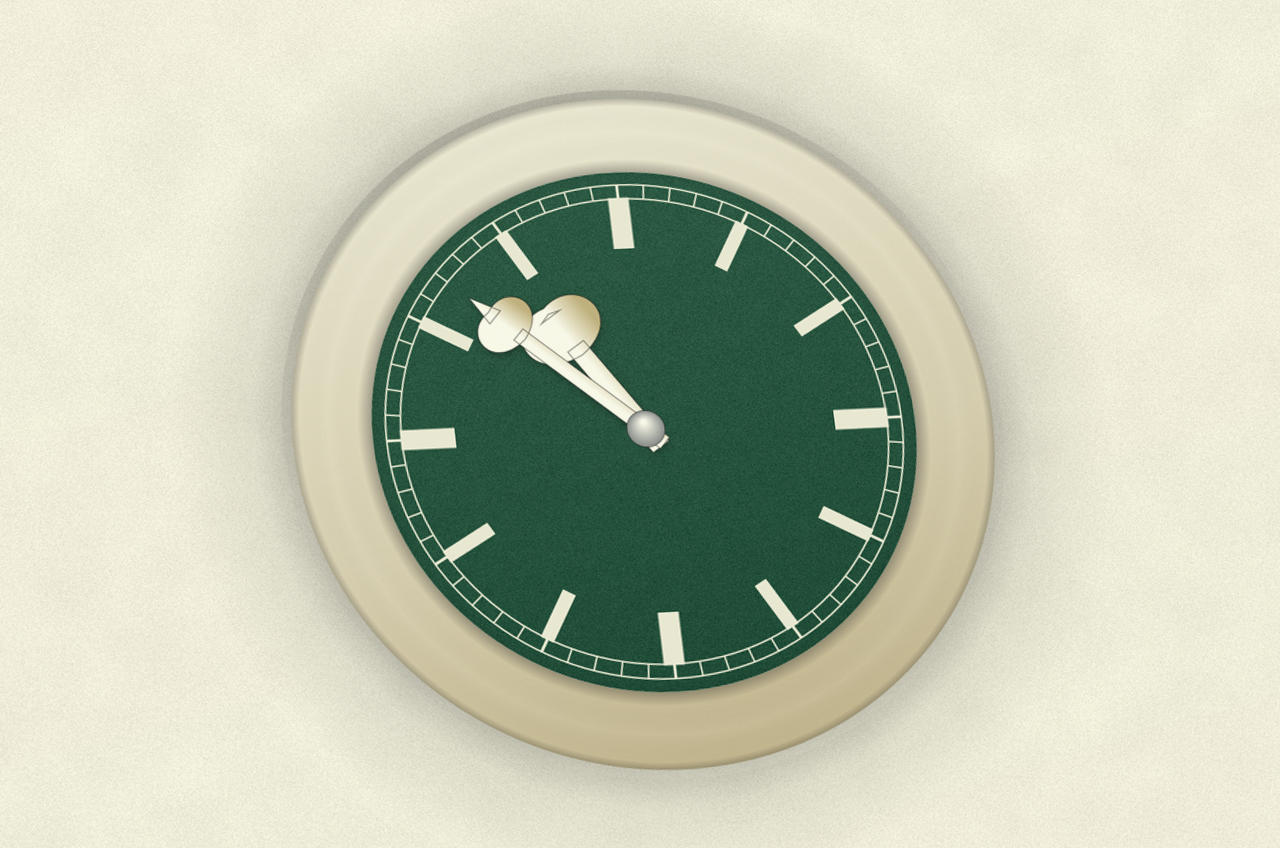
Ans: 10:52
